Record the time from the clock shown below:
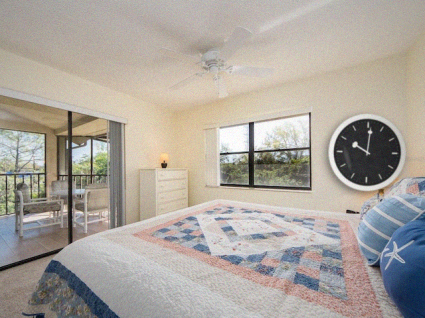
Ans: 10:01
